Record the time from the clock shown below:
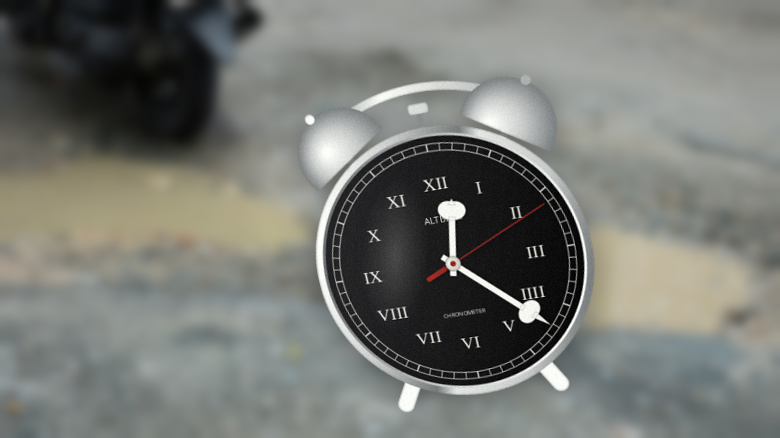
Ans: 12:22:11
